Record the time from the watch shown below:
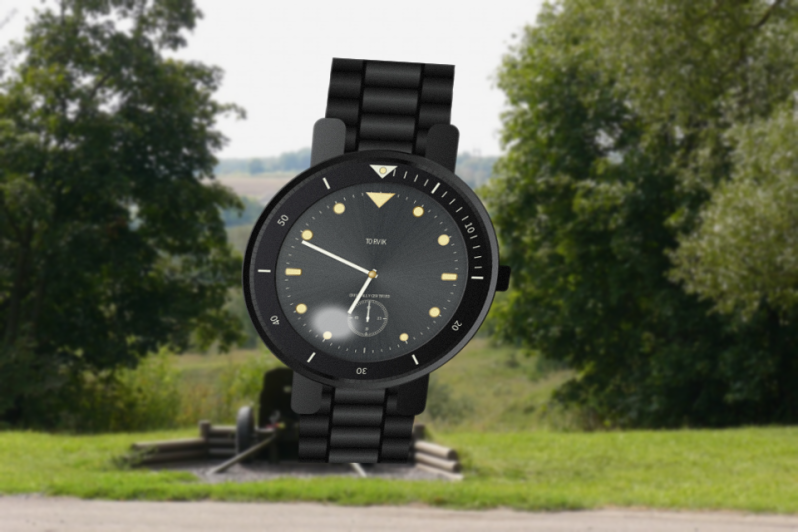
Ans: 6:49
